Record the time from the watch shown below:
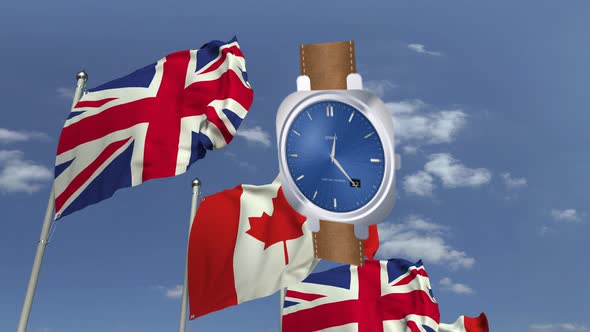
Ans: 12:23
